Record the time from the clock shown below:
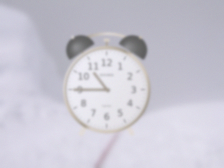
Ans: 10:45
